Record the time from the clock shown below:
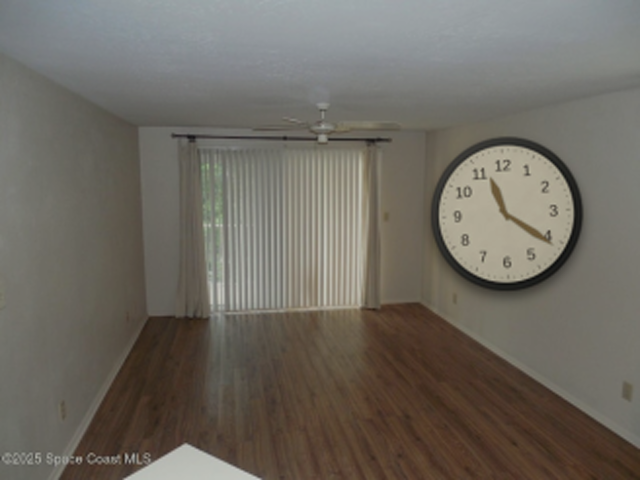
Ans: 11:21
